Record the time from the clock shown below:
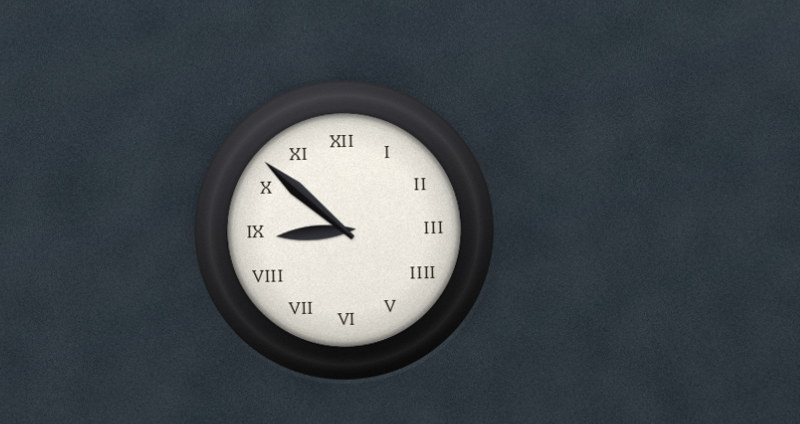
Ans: 8:52
